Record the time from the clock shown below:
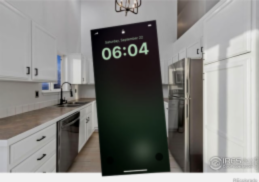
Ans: 6:04
